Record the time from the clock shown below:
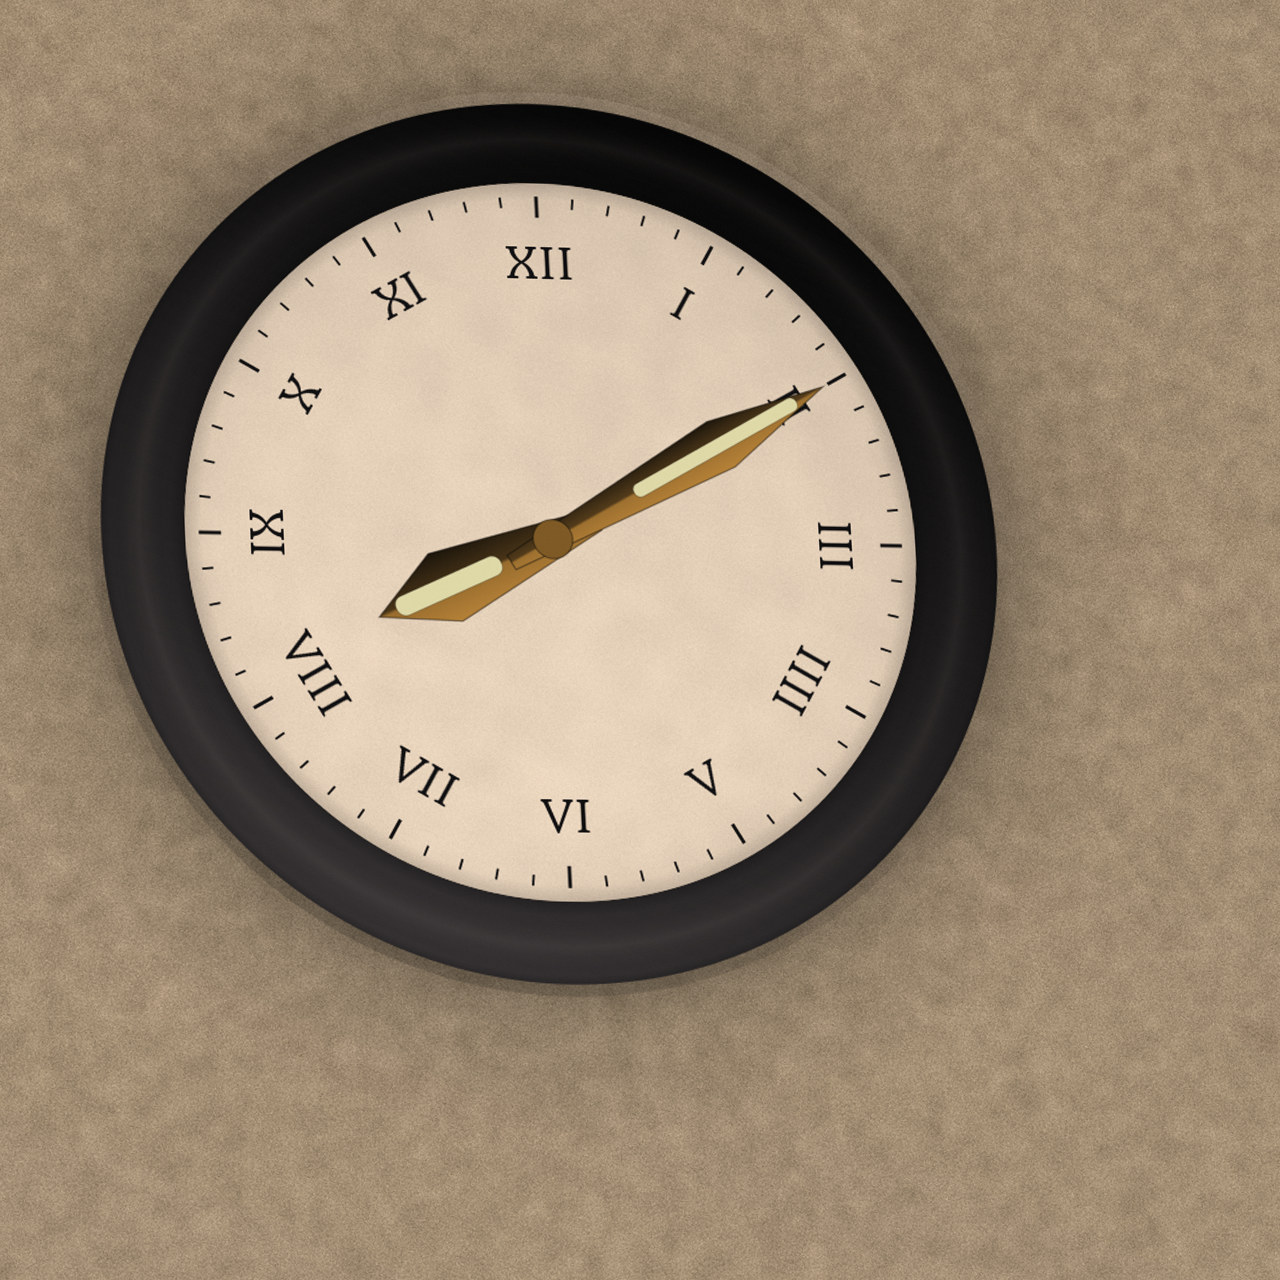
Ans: 8:10
